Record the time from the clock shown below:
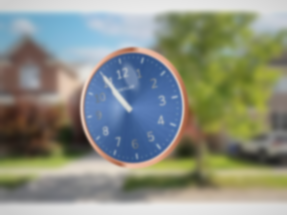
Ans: 10:55
